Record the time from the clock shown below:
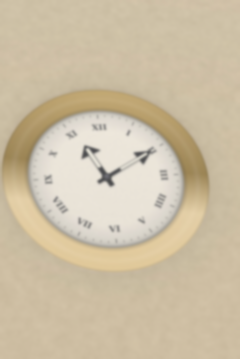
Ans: 11:10
